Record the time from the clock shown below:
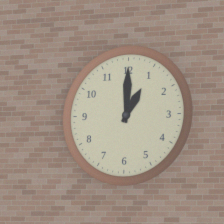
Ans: 1:00
